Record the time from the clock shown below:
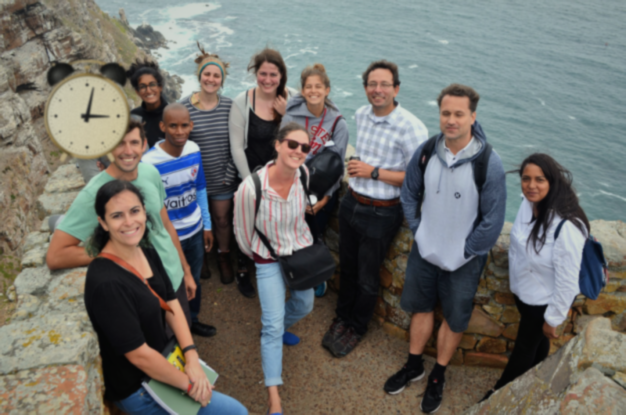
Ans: 3:02
